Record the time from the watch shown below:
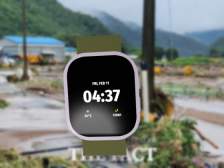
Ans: 4:37
